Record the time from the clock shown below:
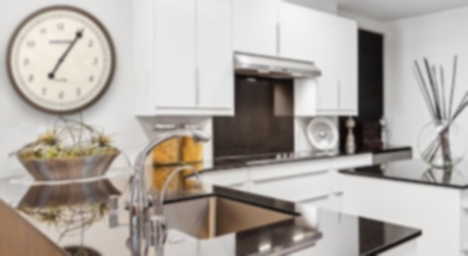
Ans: 7:06
